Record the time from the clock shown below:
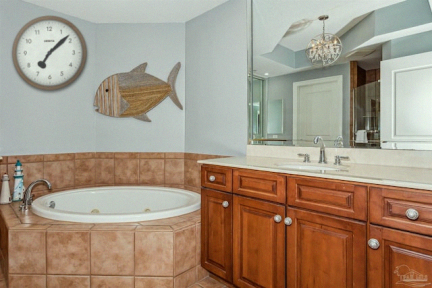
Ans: 7:08
